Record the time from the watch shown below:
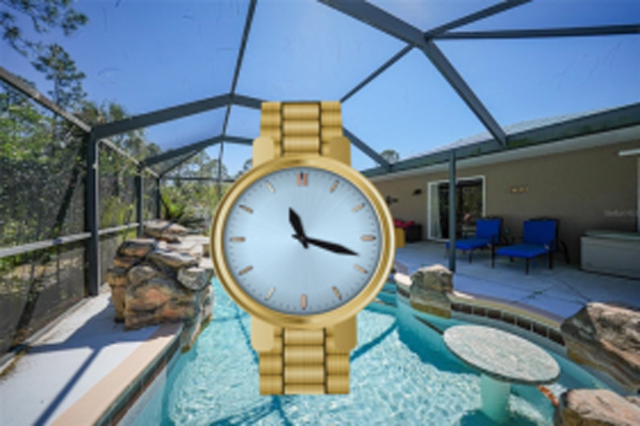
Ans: 11:18
